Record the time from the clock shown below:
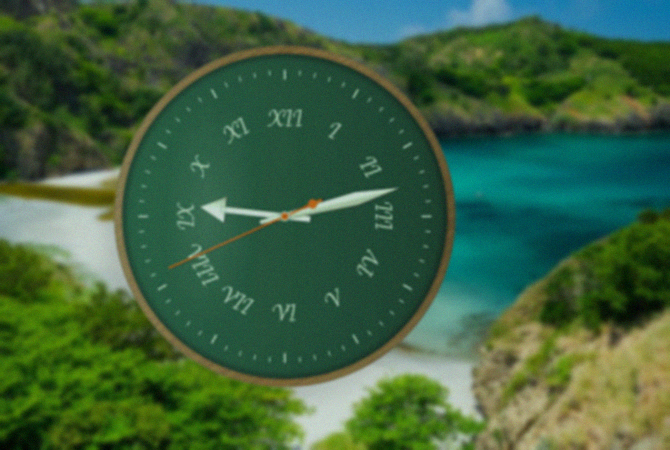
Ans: 9:12:41
